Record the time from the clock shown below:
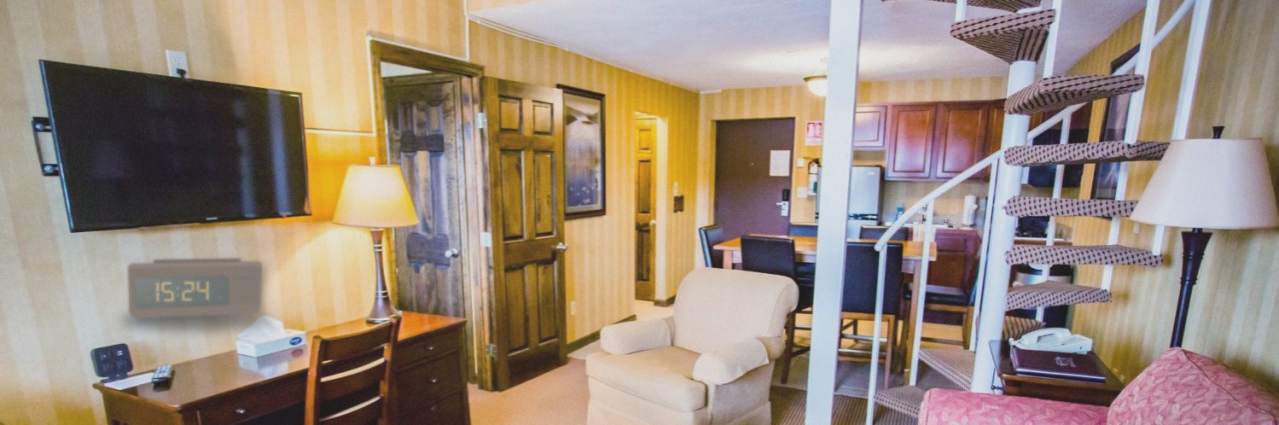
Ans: 15:24
